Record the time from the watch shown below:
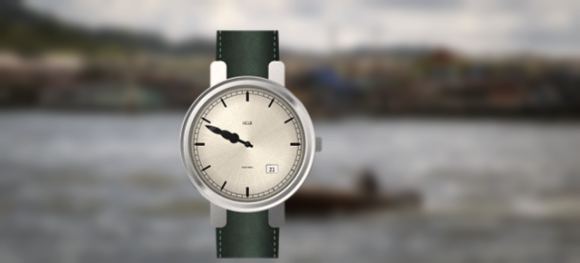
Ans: 9:49
